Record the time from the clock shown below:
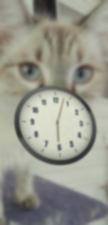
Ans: 6:03
